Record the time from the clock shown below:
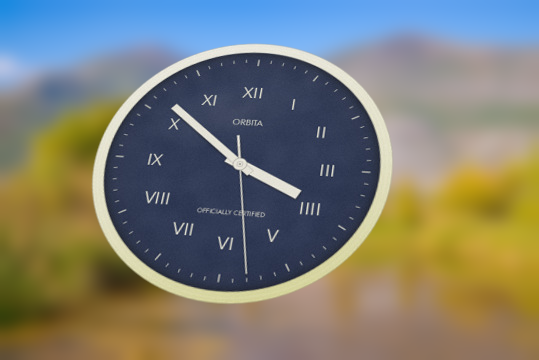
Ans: 3:51:28
